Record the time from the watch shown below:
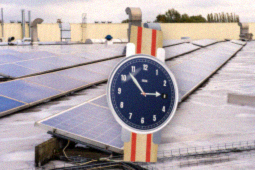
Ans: 2:53
